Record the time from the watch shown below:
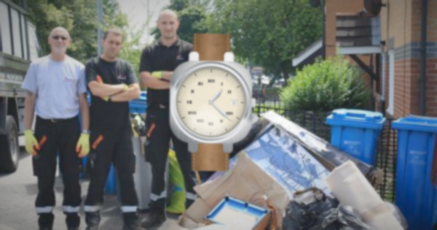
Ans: 1:22
